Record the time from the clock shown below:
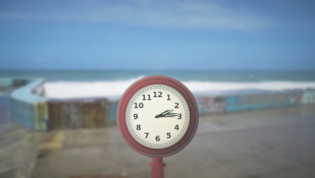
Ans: 2:14
